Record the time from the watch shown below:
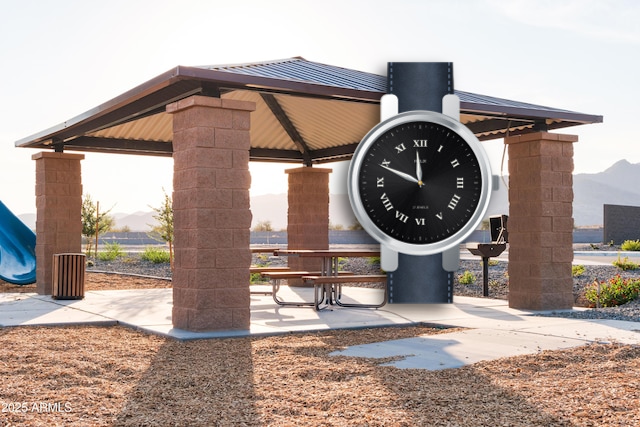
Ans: 11:49
